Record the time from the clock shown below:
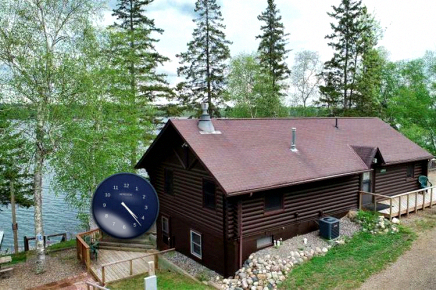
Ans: 4:23
